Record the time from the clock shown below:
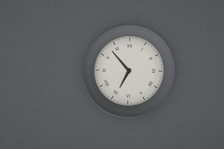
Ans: 6:53
